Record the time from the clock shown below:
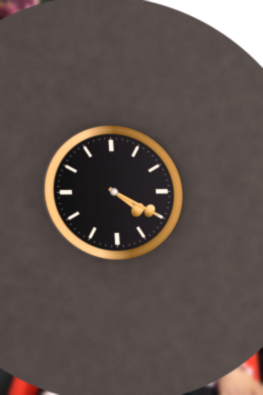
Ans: 4:20
